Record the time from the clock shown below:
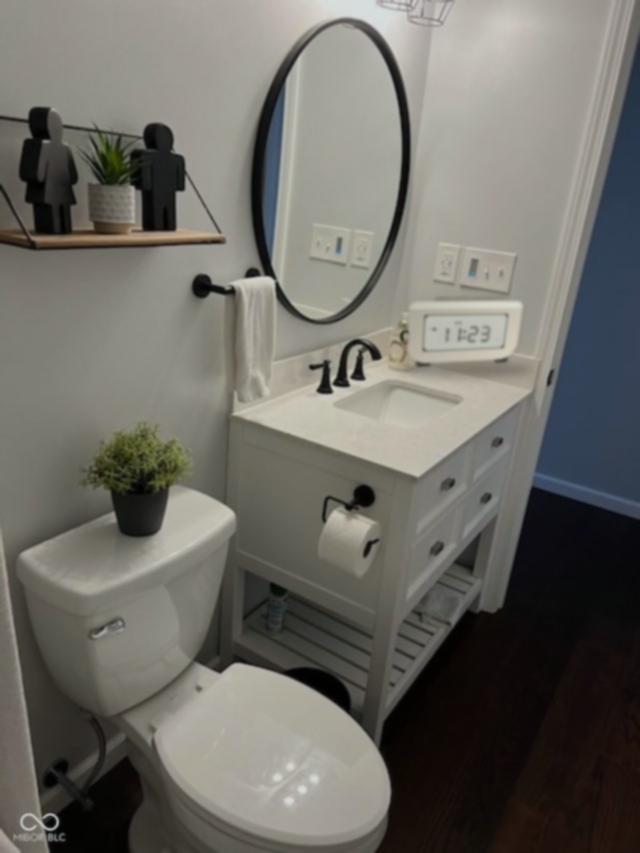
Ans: 11:23
